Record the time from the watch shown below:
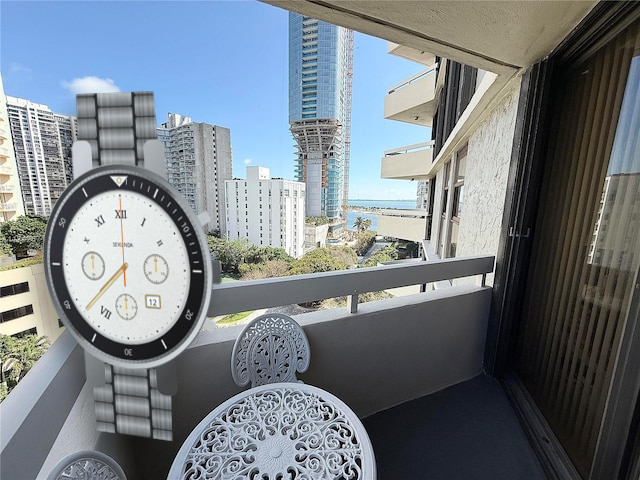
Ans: 7:38
